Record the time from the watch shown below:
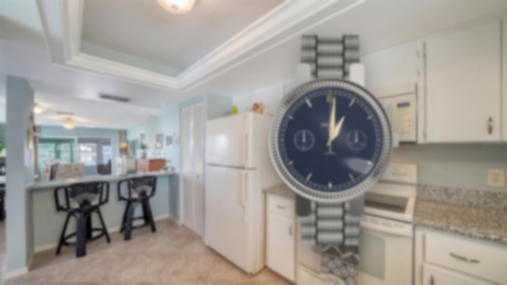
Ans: 1:01
